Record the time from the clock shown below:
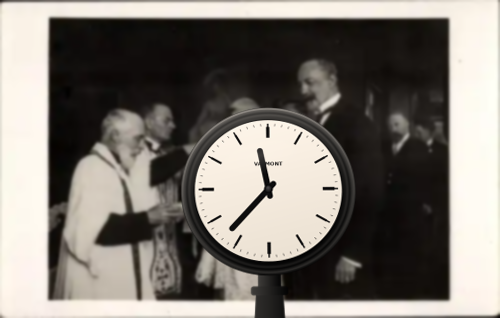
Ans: 11:37
